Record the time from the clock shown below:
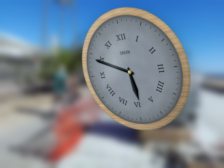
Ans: 5:49
